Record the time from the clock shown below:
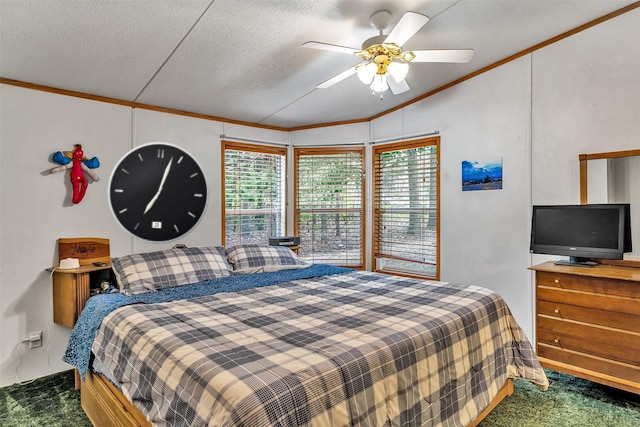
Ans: 7:03
